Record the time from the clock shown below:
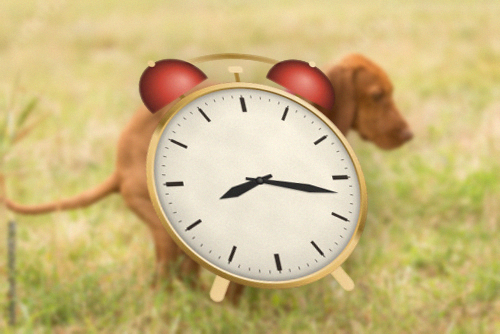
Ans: 8:17
